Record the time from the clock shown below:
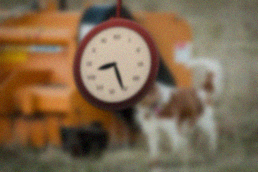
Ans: 8:26
